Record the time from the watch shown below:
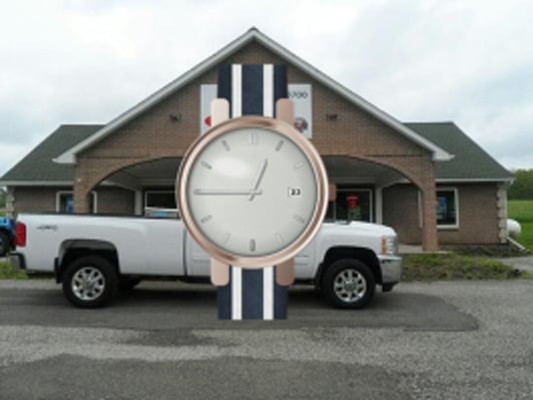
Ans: 12:45
